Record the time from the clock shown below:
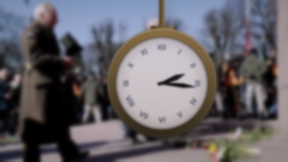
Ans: 2:16
